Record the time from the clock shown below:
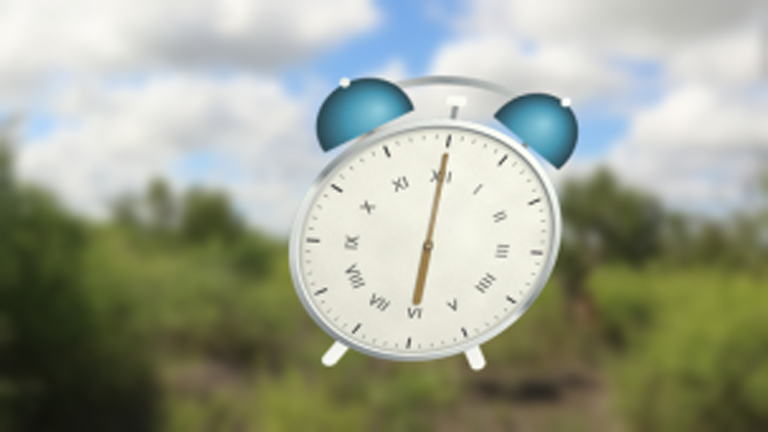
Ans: 6:00
